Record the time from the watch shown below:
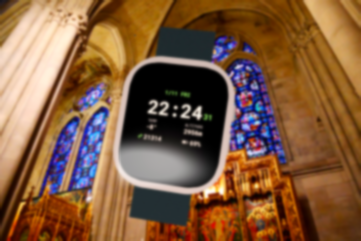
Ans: 22:24
